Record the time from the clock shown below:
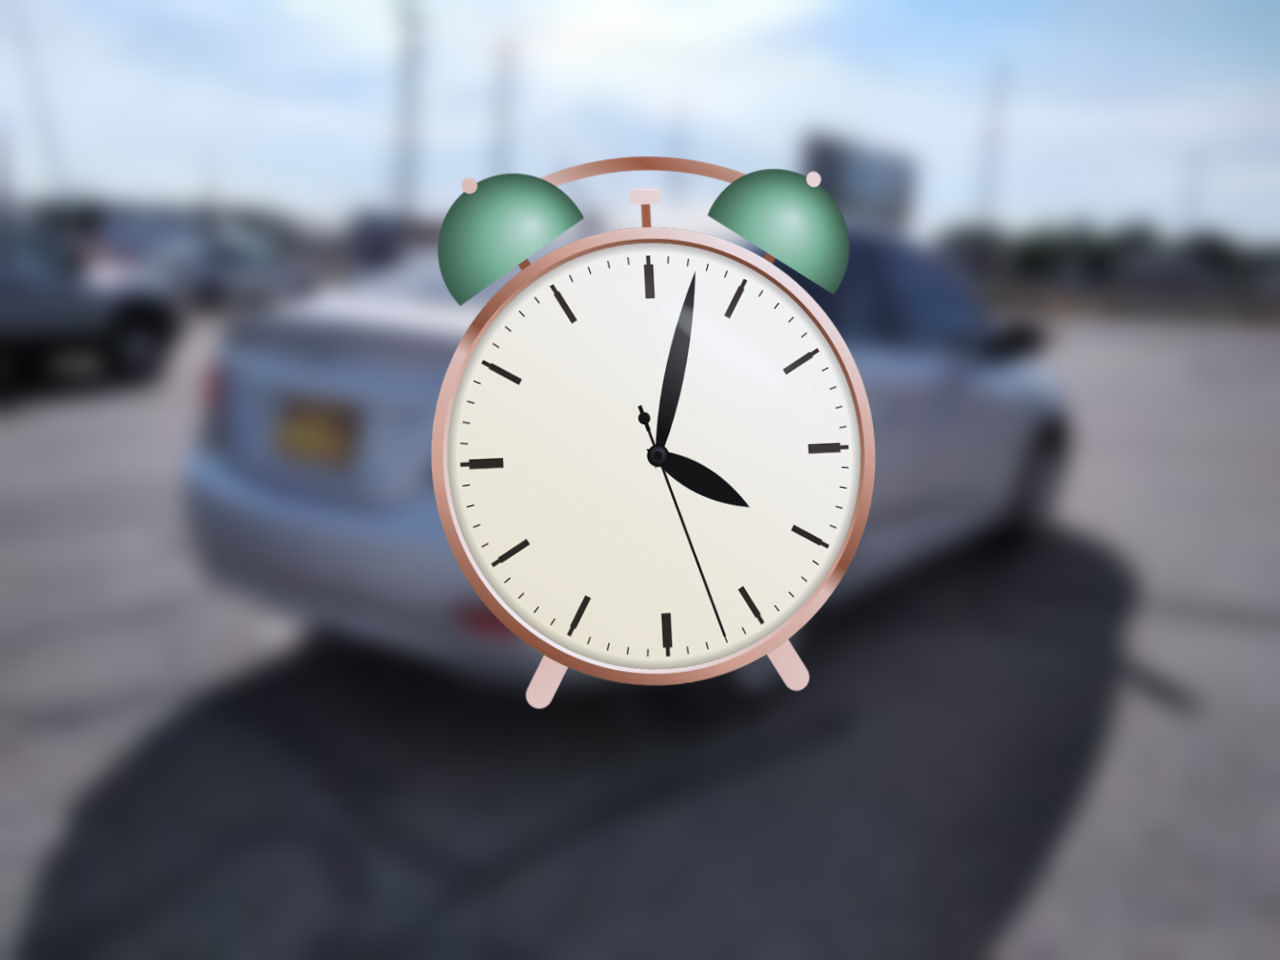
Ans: 4:02:27
